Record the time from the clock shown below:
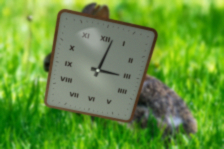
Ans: 3:02
